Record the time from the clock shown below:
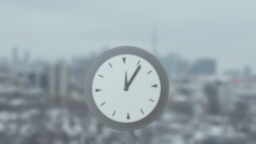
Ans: 12:06
